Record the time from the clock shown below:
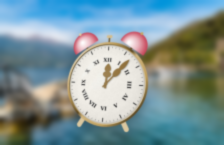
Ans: 12:07
